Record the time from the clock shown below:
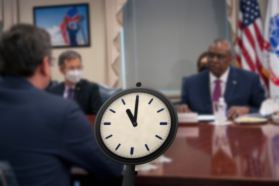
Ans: 11:00
